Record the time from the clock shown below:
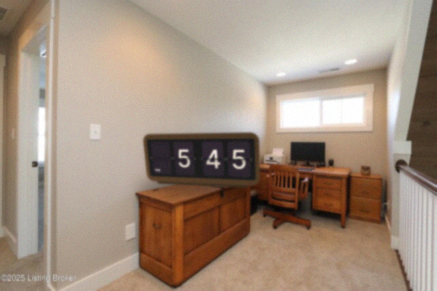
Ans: 5:45
